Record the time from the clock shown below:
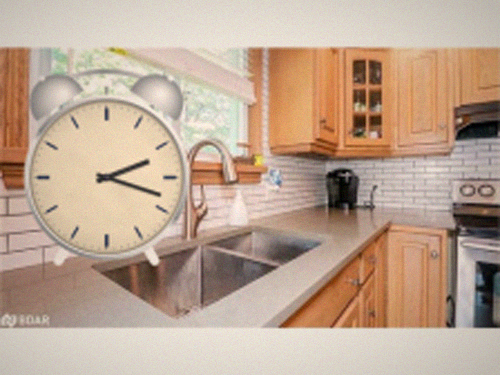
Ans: 2:18
